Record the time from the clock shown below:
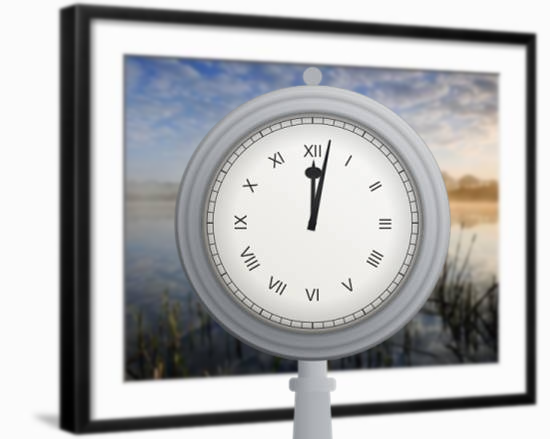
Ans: 12:02
